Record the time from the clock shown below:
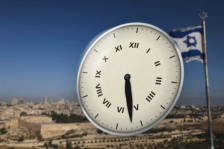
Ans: 5:27
